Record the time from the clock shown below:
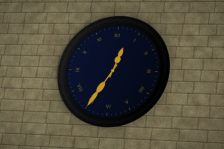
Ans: 12:35
